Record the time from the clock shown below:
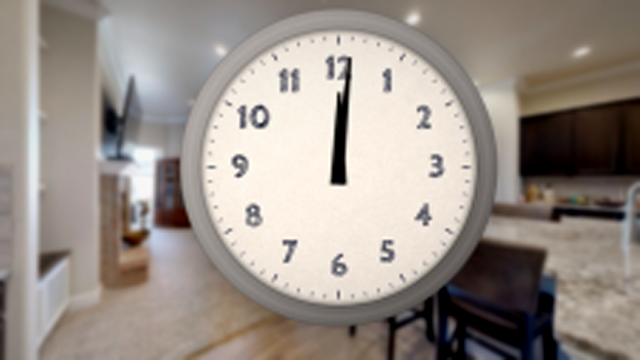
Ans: 12:01
